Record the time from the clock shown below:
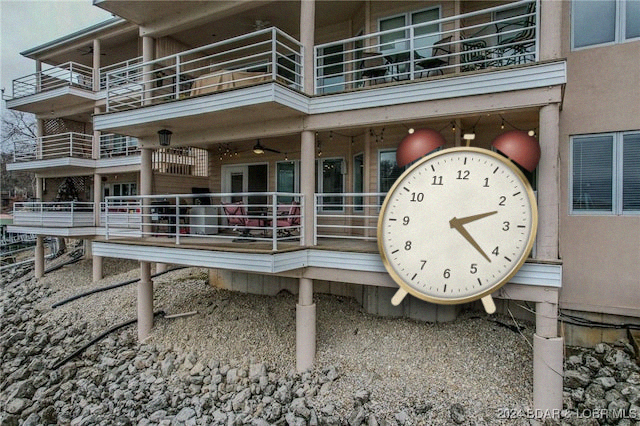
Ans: 2:22
